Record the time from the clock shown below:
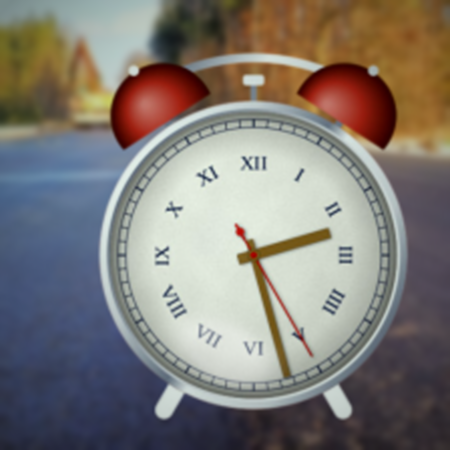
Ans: 2:27:25
